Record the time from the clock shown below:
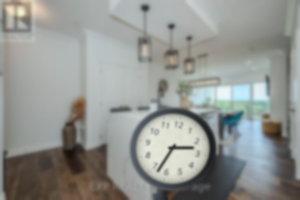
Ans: 2:33
